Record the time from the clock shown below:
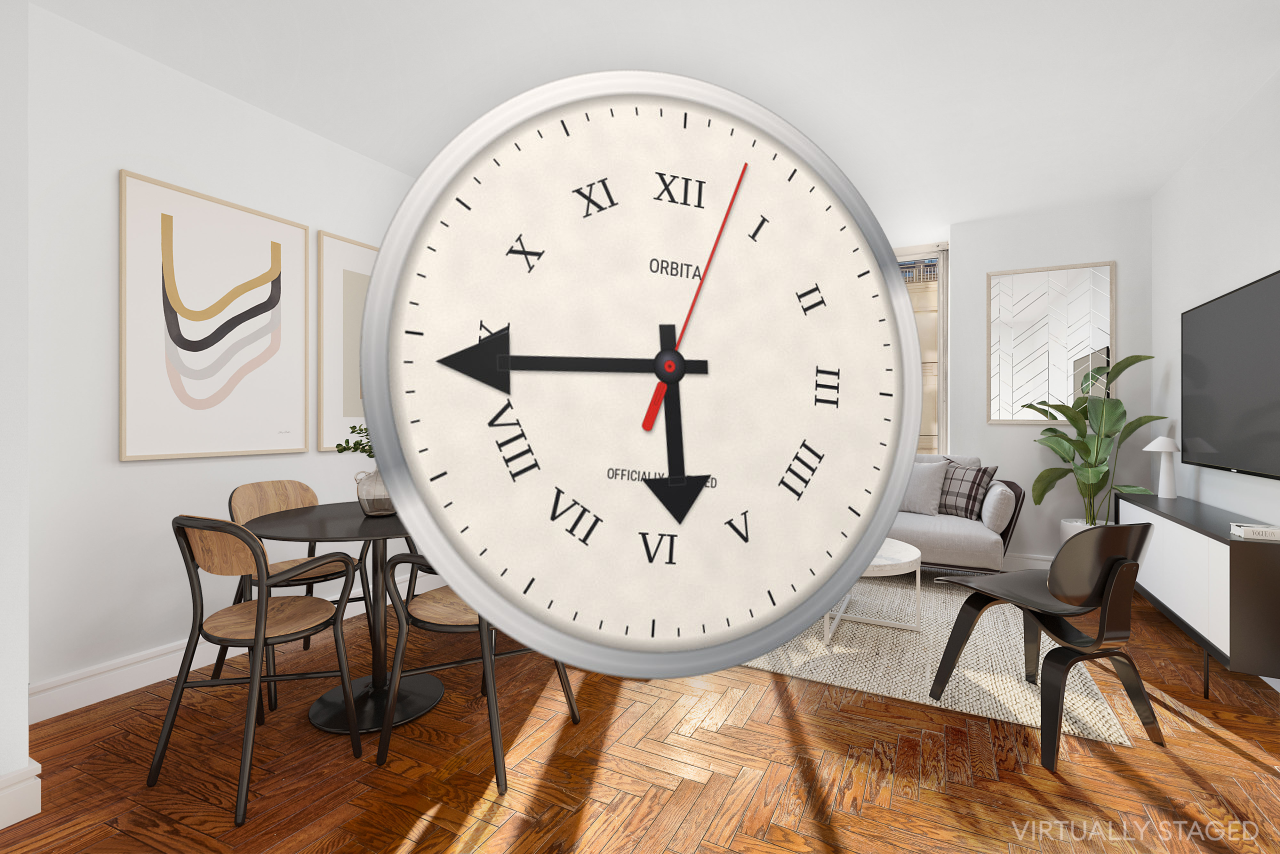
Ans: 5:44:03
